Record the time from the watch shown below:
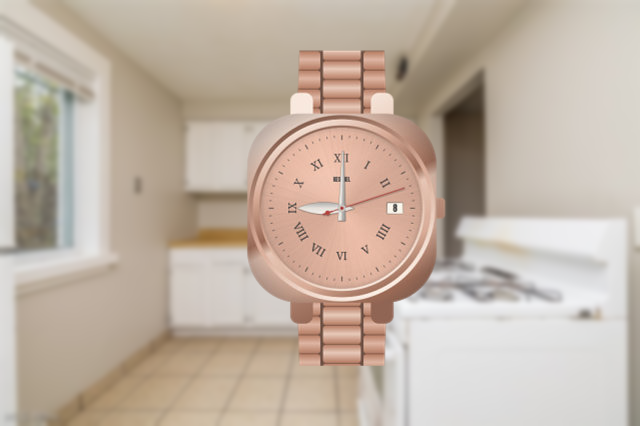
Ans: 9:00:12
